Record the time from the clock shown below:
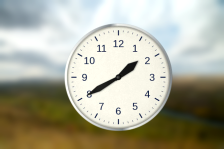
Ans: 1:40
